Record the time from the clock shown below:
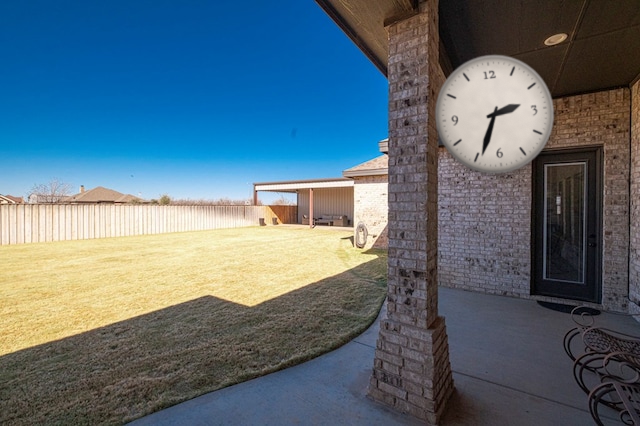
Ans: 2:34
